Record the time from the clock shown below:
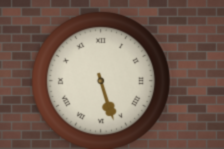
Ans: 5:27
